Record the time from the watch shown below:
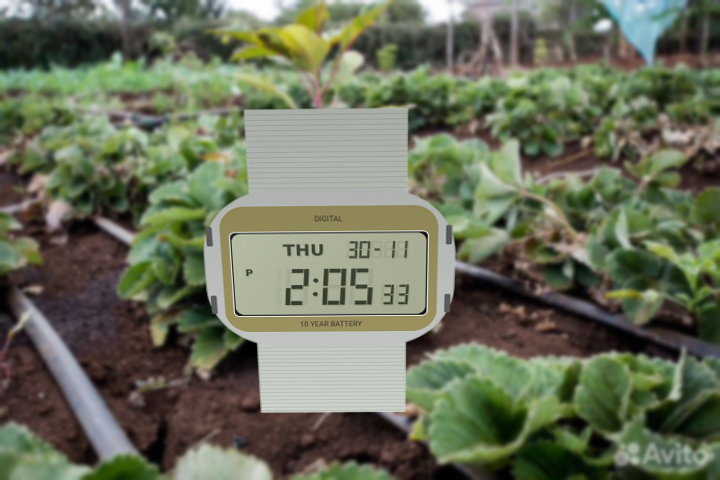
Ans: 2:05:33
